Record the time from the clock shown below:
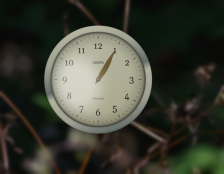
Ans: 1:05
